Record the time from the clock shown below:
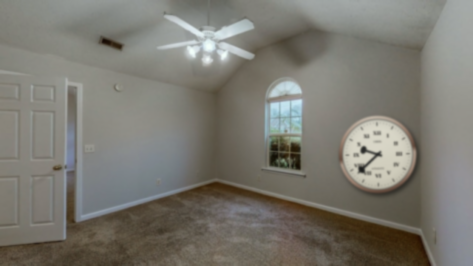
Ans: 9:38
